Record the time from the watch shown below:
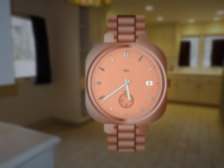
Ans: 5:39
